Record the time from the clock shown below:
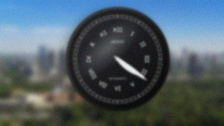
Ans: 4:21
